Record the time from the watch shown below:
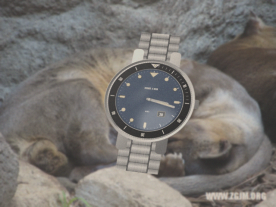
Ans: 3:17
